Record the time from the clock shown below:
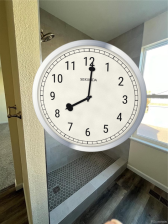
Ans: 8:01
